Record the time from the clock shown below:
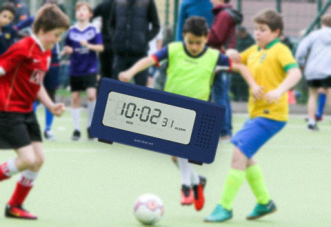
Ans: 10:02:31
